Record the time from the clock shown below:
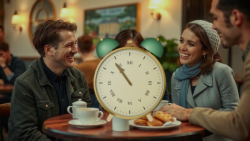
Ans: 10:54
